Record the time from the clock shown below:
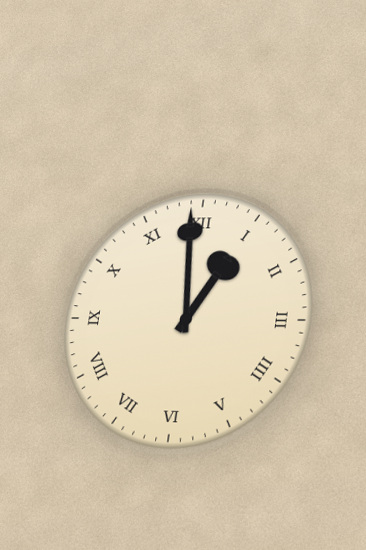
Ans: 12:59
